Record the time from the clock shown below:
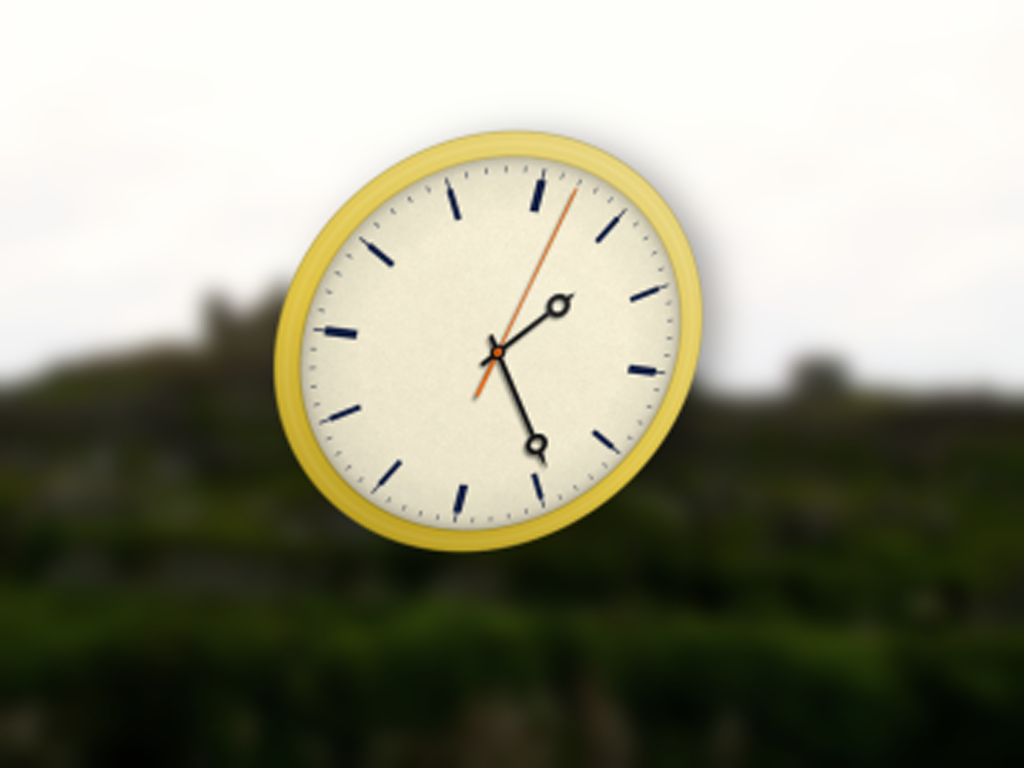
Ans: 1:24:02
